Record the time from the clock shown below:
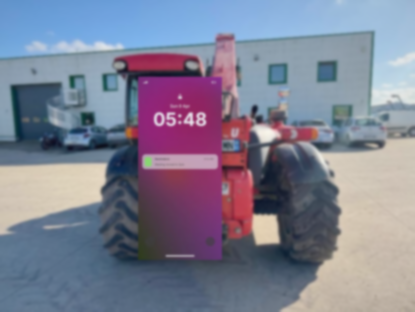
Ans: 5:48
